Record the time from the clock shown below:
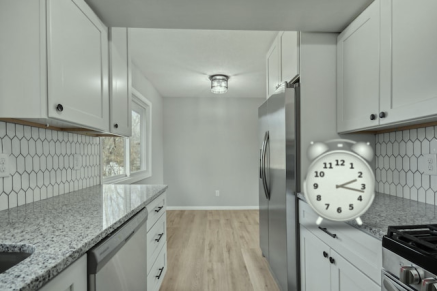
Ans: 2:17
